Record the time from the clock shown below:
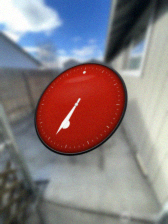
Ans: 6:34
